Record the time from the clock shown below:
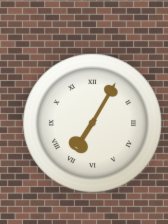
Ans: 7:05
